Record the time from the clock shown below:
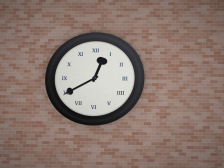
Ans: 12:40
